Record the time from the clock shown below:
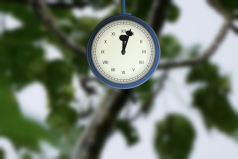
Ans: 12:03
